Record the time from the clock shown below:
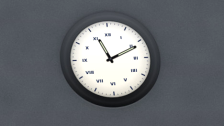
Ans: 11:11
